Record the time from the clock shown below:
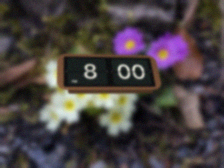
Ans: 8:00
